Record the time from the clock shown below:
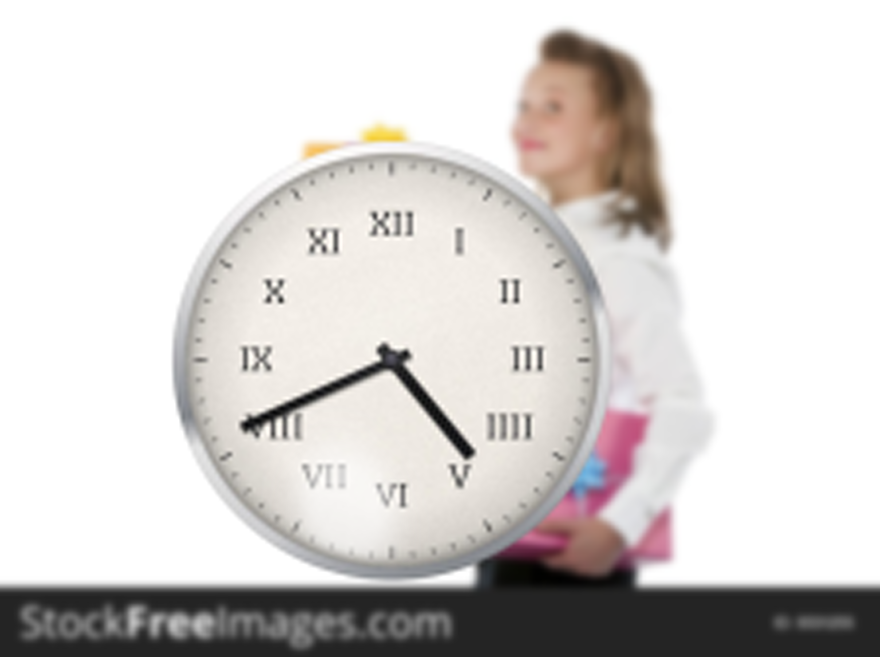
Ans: 4:41
